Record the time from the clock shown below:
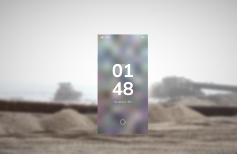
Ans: 1:48
